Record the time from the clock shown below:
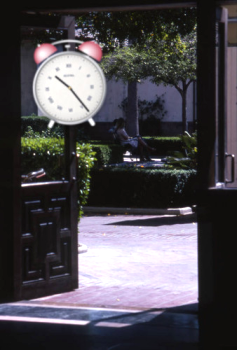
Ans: 10:24
